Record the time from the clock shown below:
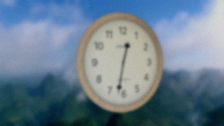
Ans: 12:32
